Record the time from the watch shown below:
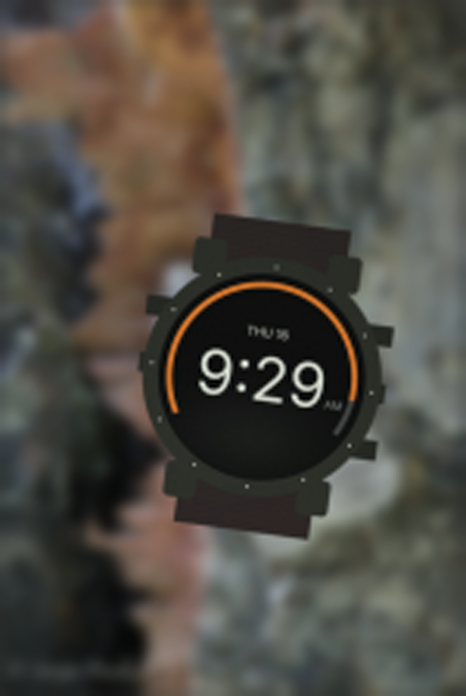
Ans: 9:29
